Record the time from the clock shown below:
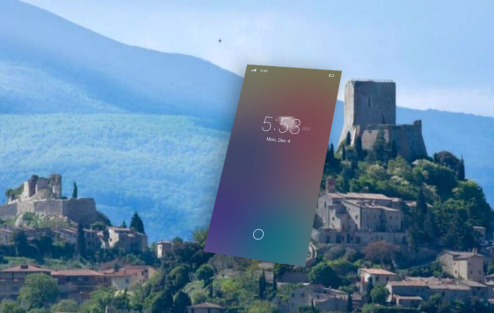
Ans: 5:53
